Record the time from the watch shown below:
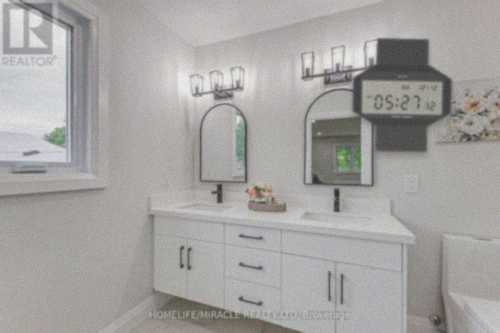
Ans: 5:27
